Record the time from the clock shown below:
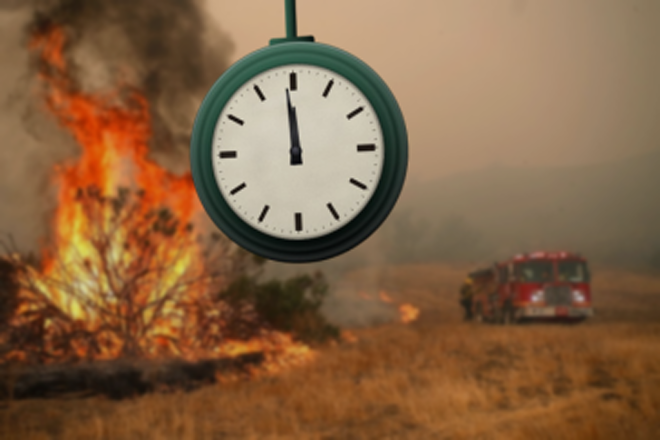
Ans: 11:59
